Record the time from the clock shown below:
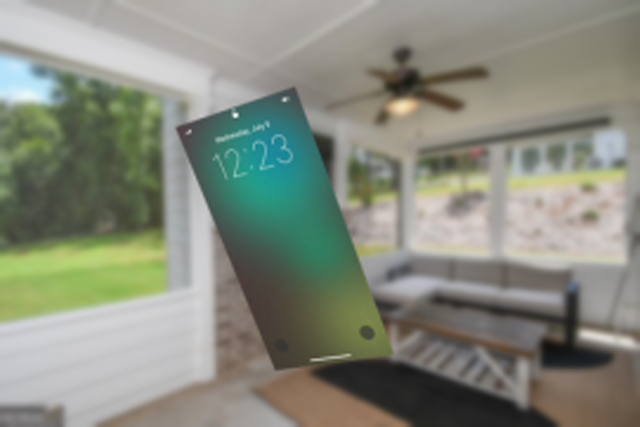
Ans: 12:23
